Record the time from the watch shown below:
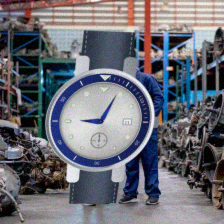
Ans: 9:04
